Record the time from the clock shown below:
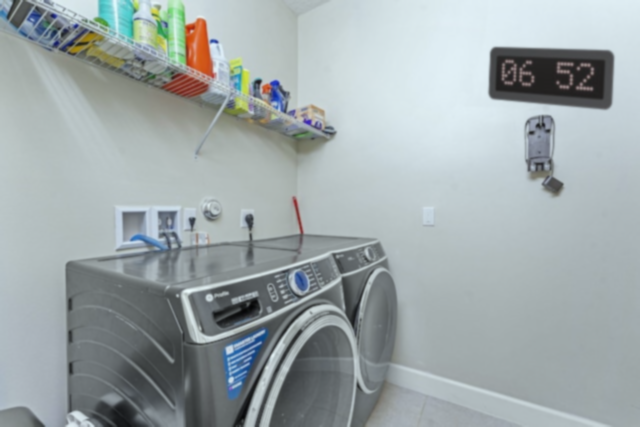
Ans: 6:52
